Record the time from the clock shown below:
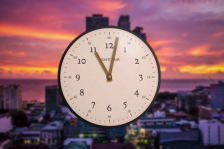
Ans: 11:02
